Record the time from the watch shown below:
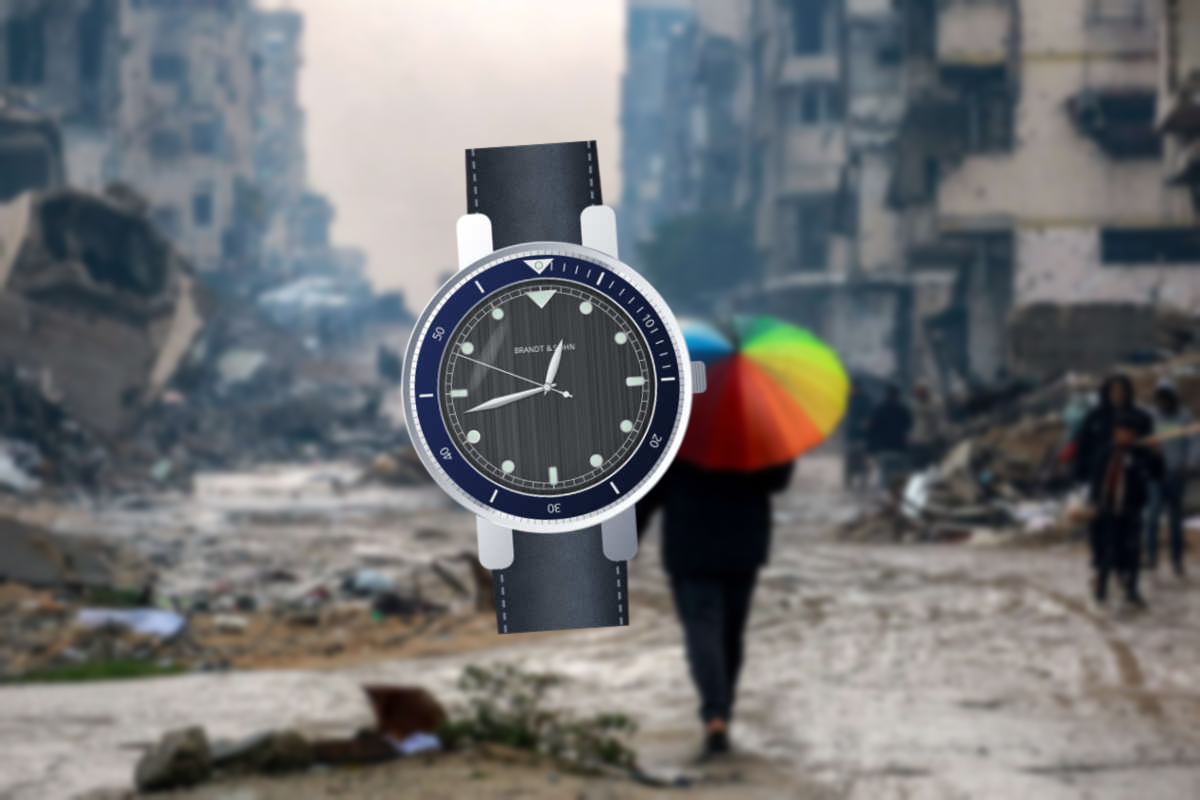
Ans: 12:42:49
